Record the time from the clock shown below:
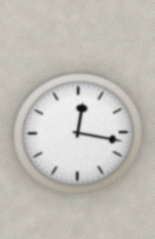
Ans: 12:17
